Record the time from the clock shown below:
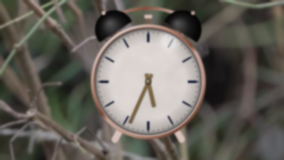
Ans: 5:34
